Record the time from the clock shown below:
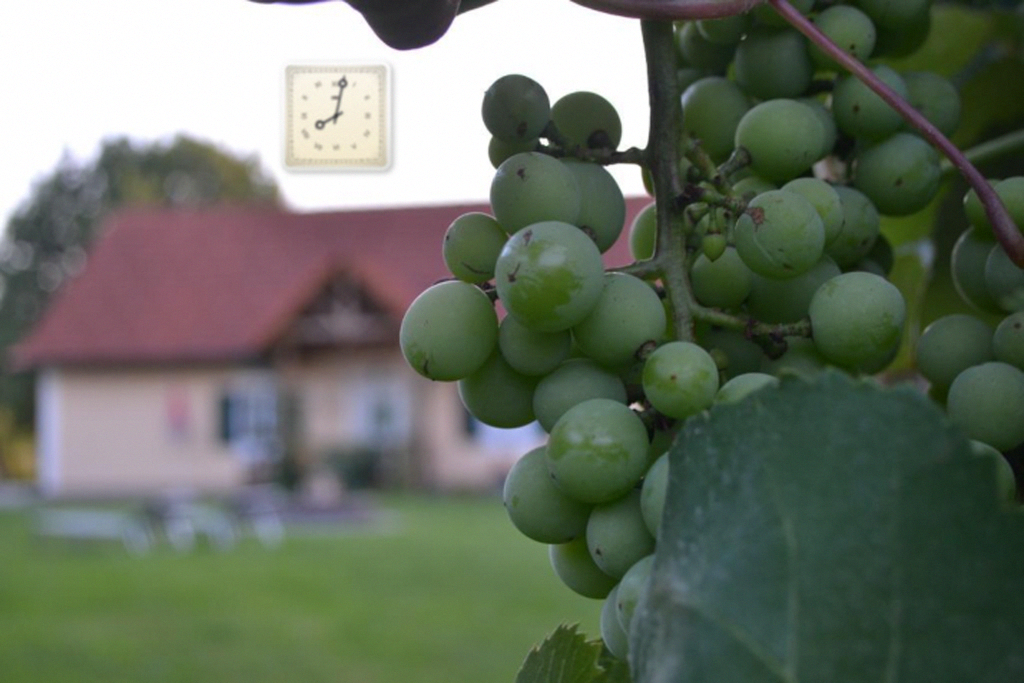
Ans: 8:02
